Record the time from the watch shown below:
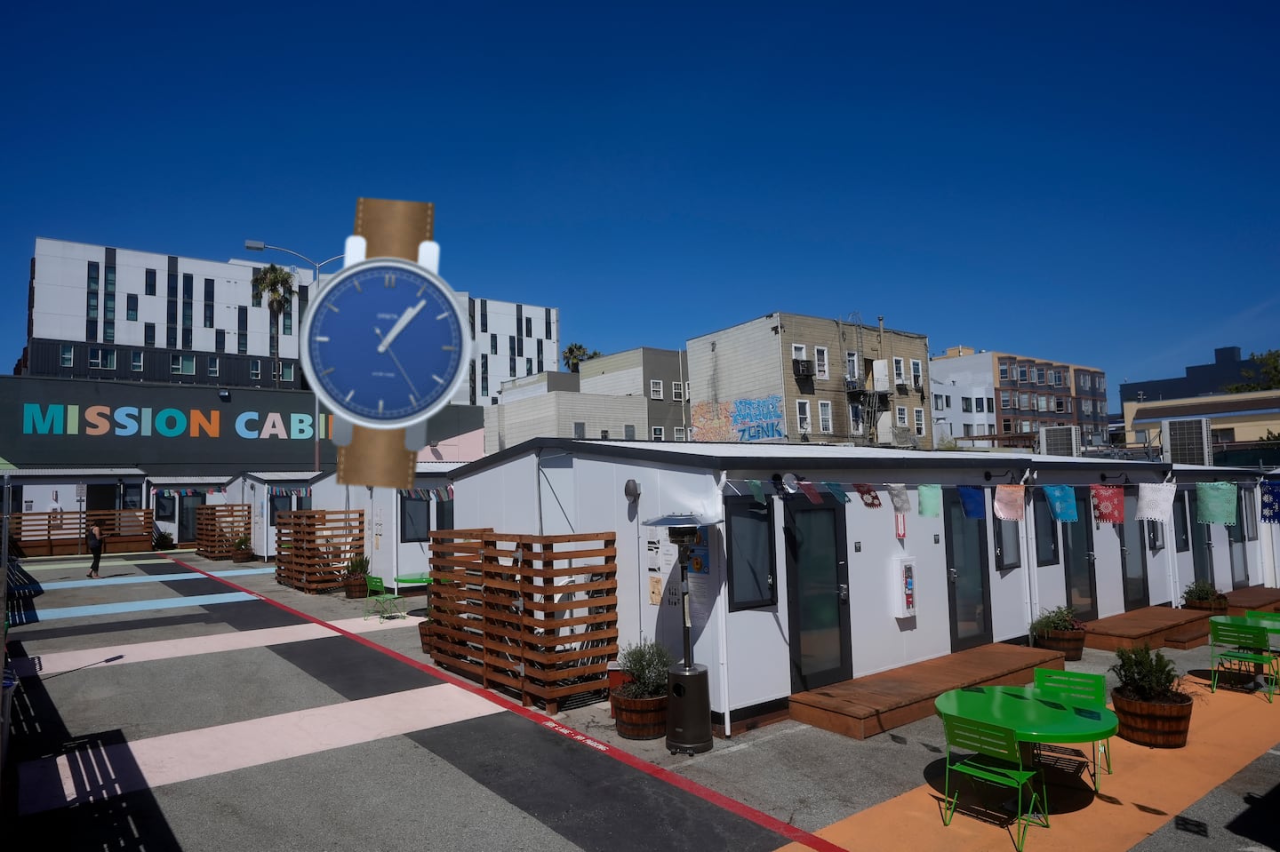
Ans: 1:06:24
